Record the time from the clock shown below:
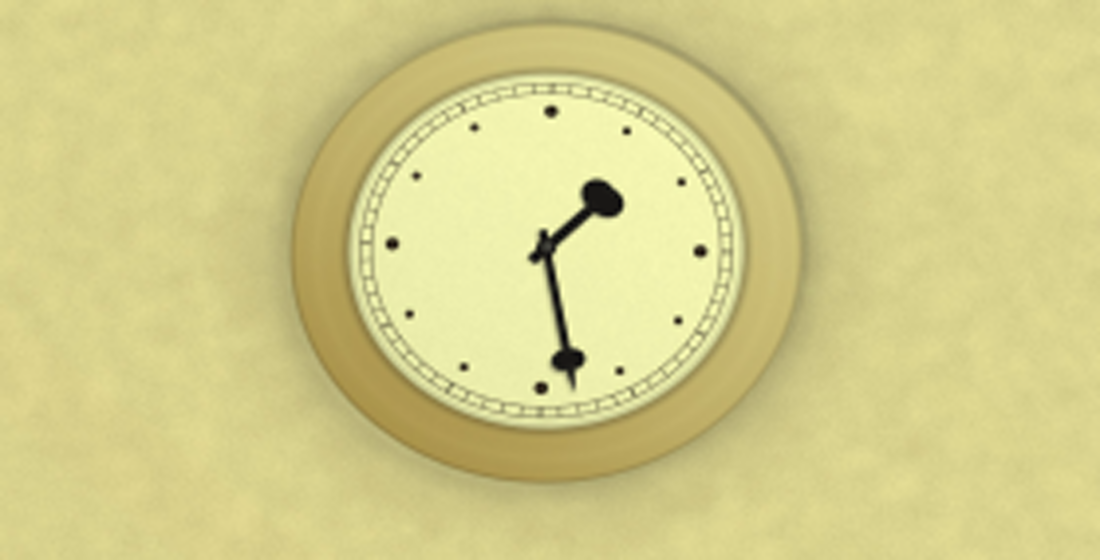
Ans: 1:28
